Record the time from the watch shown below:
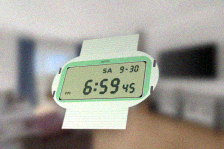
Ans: 6:59:45
